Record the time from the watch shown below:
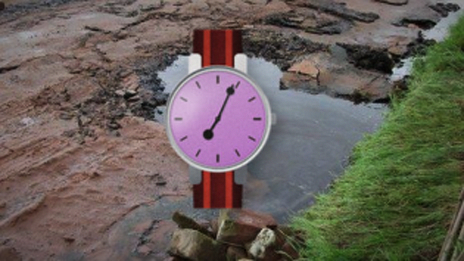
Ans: 7:04
